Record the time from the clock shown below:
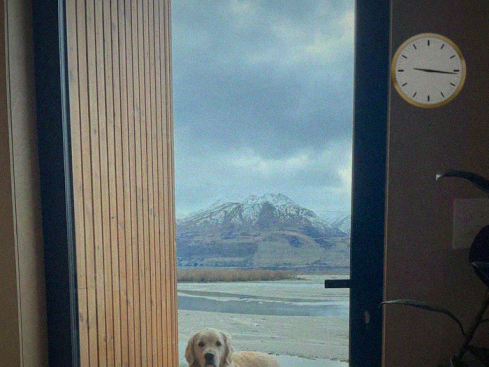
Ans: 9:16
